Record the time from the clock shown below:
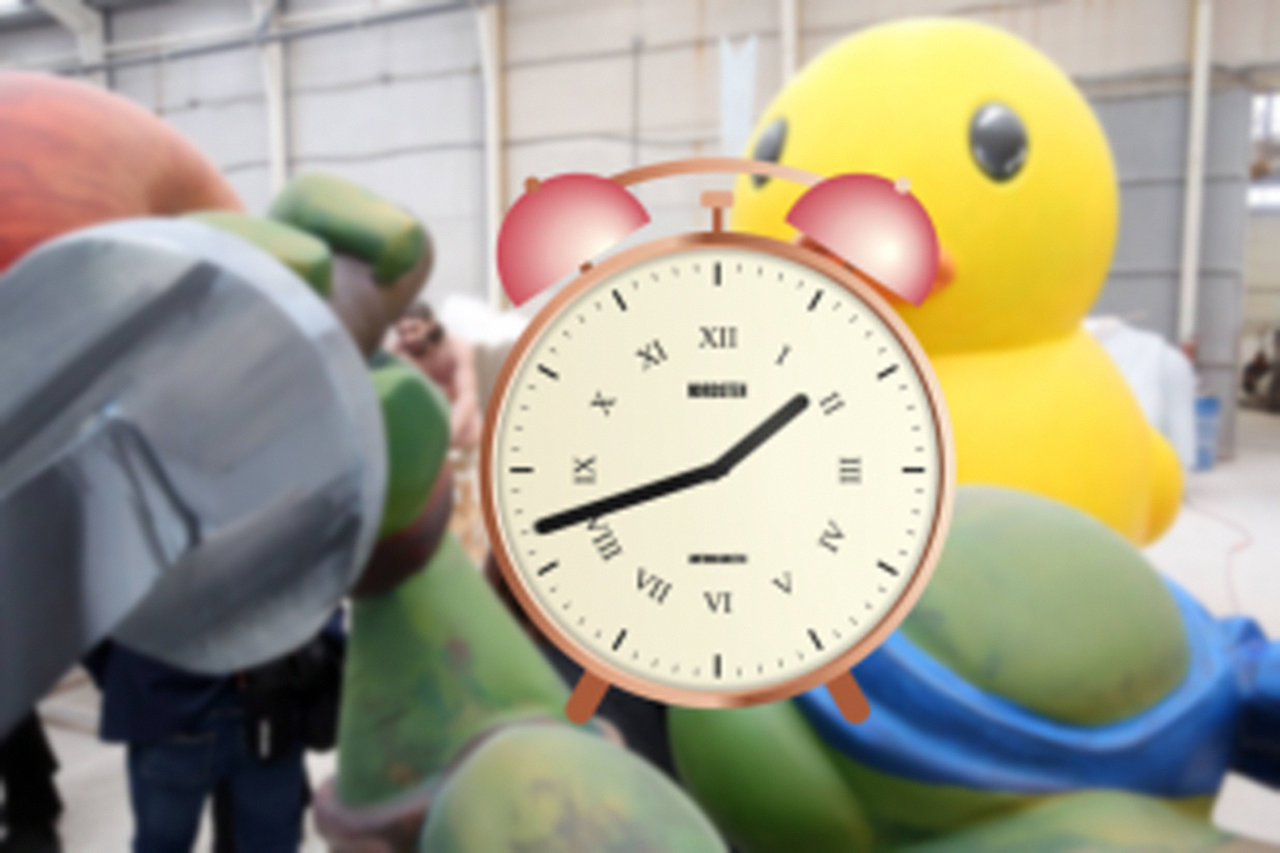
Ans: 1:42
